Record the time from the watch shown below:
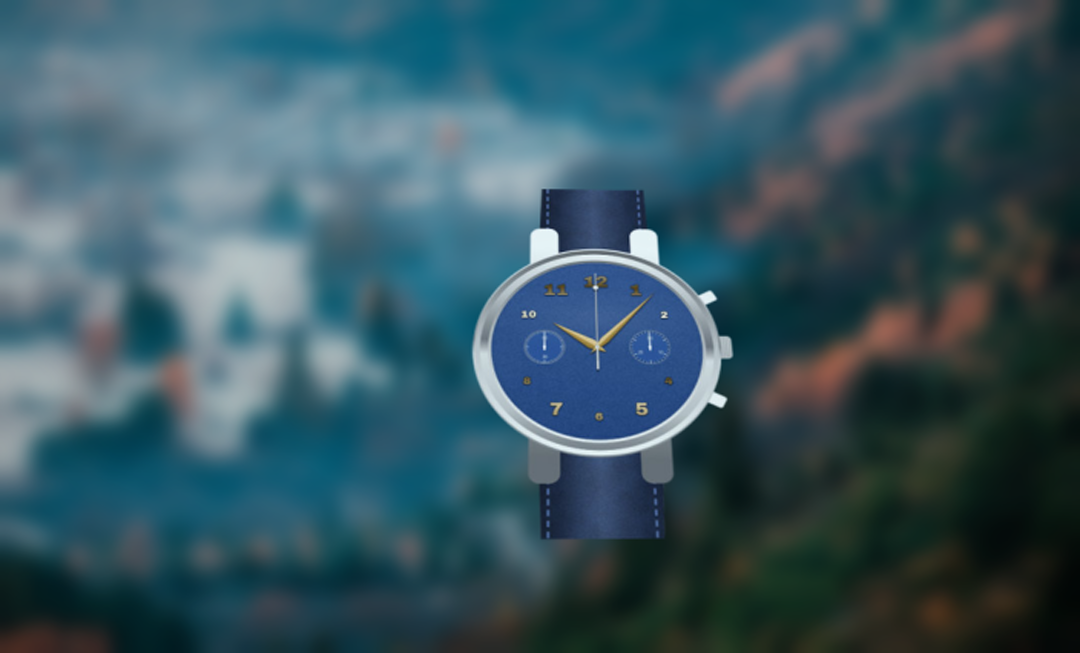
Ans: 10:07
